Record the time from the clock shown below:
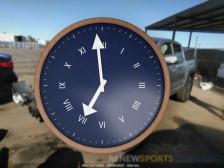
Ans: 6:59
